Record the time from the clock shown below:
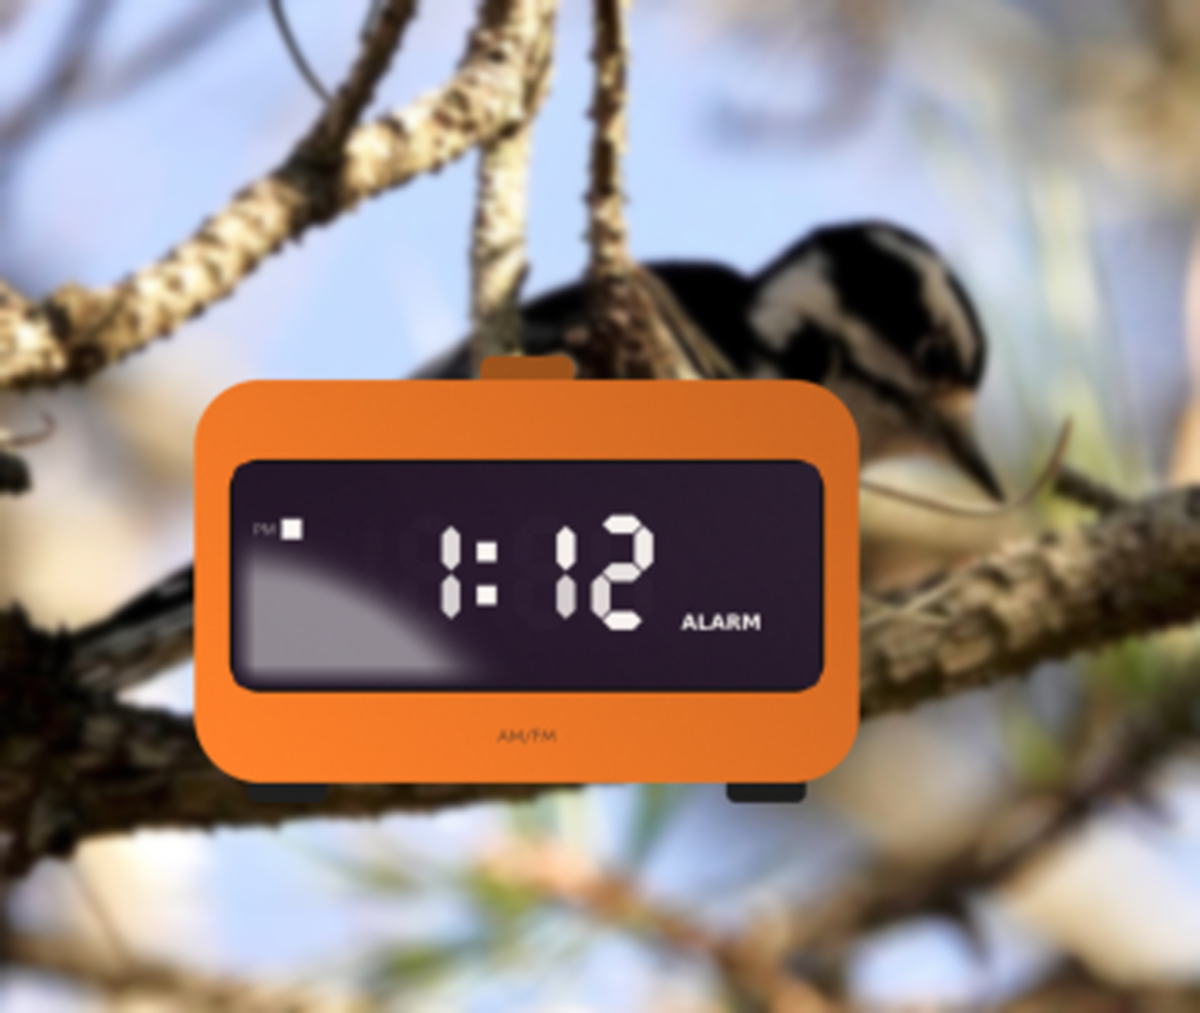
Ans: 1:12
